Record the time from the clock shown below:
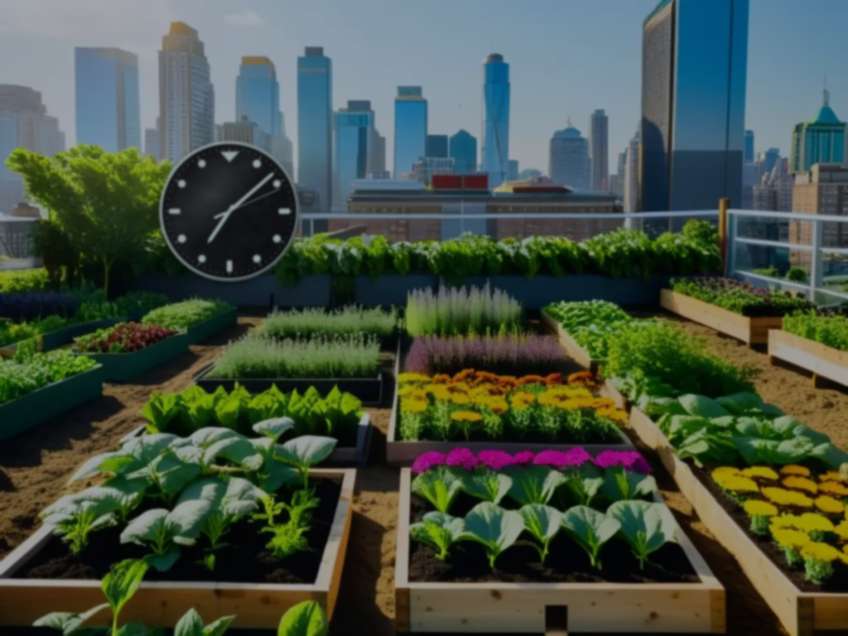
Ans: 7:08:11
